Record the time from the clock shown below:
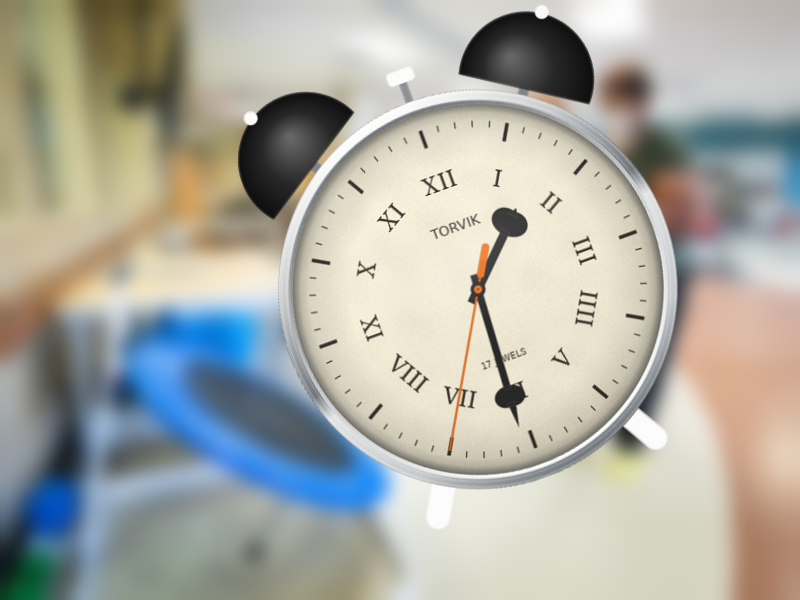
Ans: 1:30:35
